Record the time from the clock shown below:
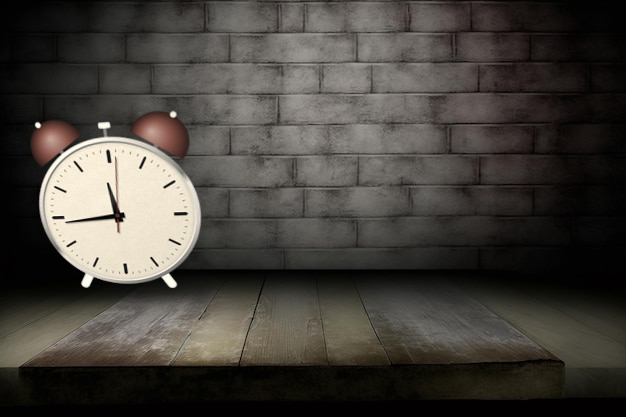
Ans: 11:44:01
